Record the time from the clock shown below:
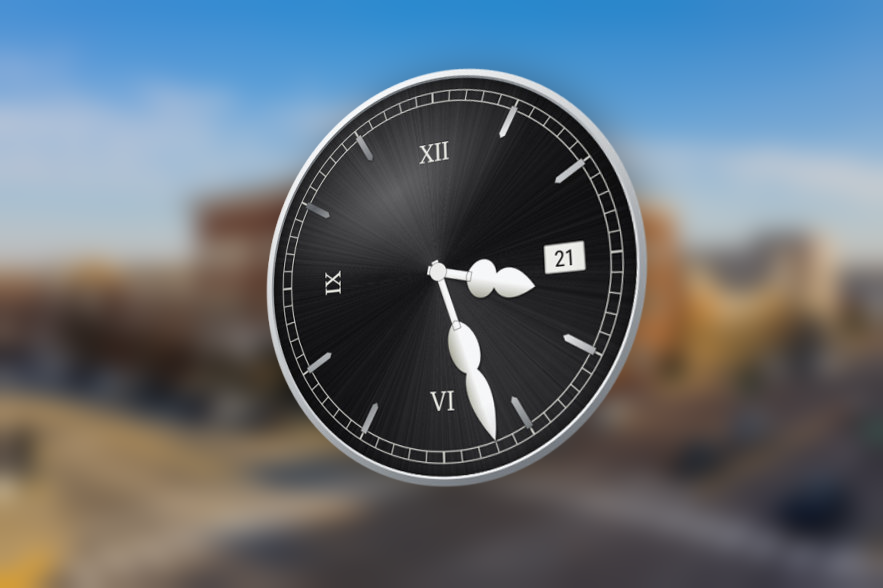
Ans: 3:27
